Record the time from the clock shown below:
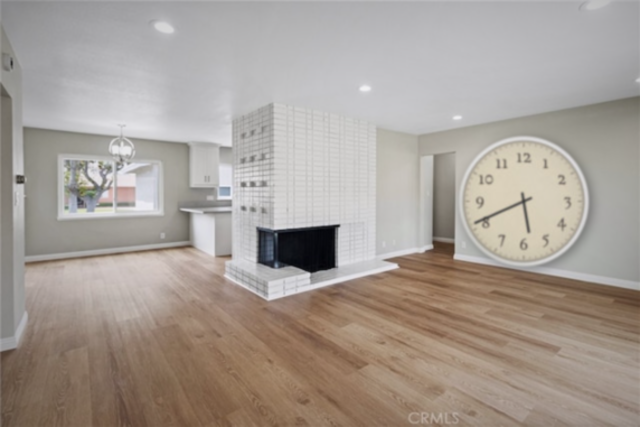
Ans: 5:41
